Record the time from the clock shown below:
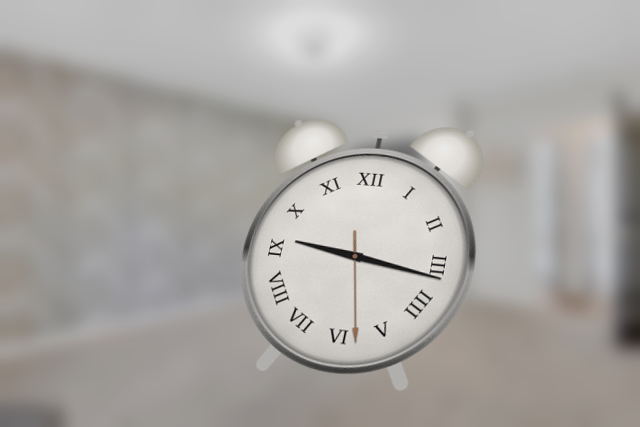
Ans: 9:16:28
